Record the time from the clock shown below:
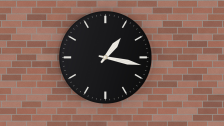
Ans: 1:17
